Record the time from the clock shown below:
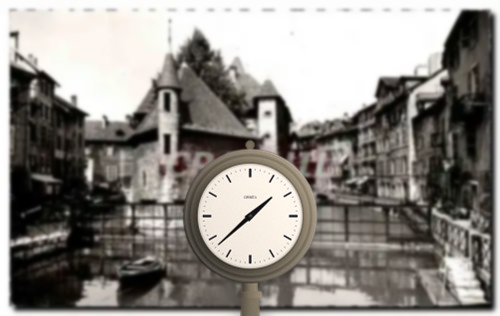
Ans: 1:38
